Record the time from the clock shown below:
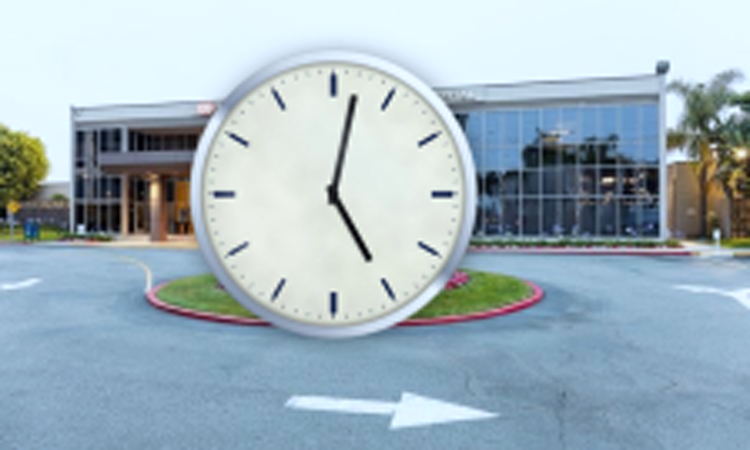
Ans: 5:02
